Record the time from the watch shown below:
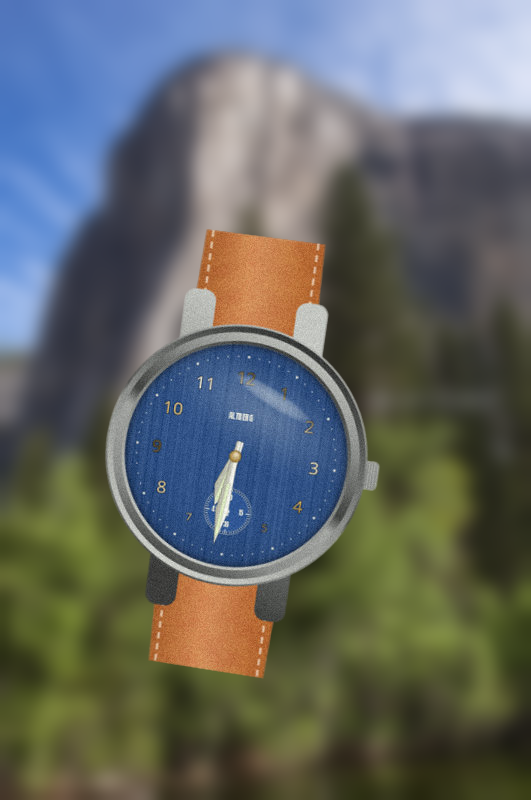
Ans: 6:31
